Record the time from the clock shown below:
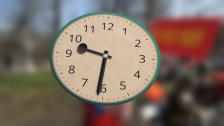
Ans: 9:31
